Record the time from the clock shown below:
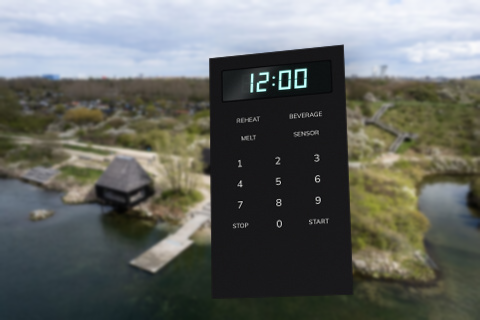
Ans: 12:00
